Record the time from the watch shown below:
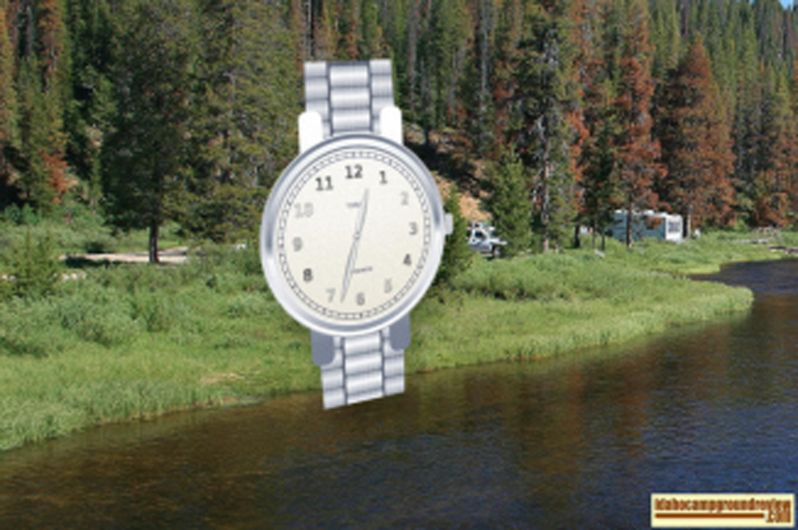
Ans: 12:33
